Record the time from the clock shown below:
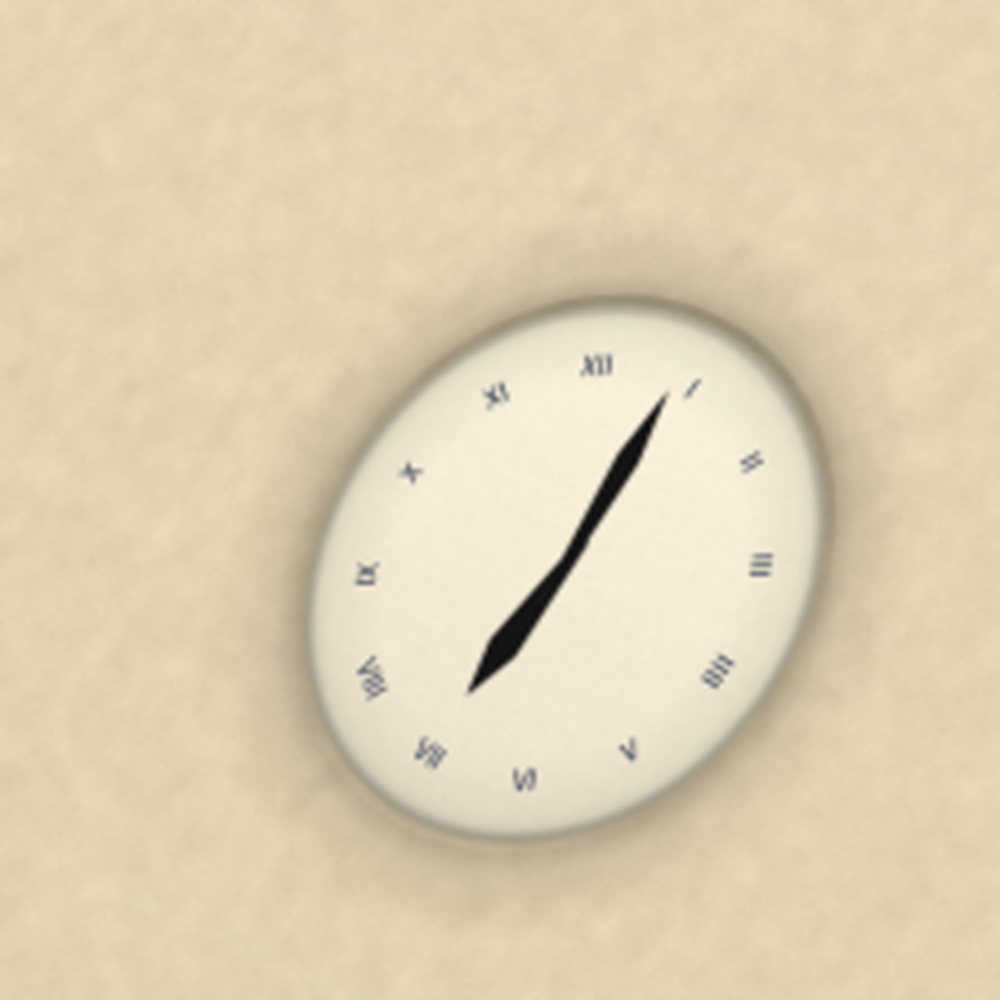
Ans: 7:04
